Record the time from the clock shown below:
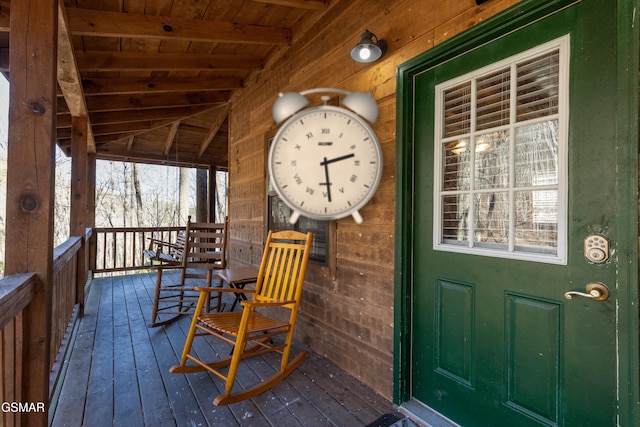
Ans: 2:29
